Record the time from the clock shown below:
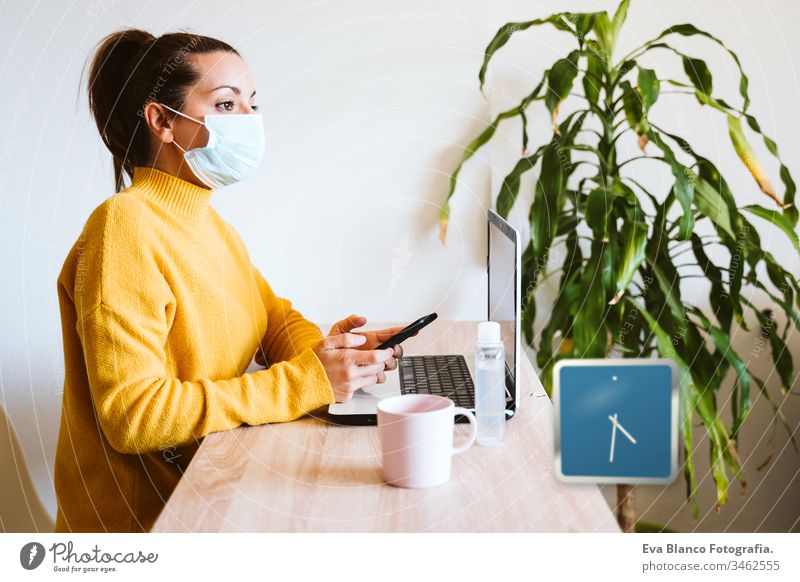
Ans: 4:31
